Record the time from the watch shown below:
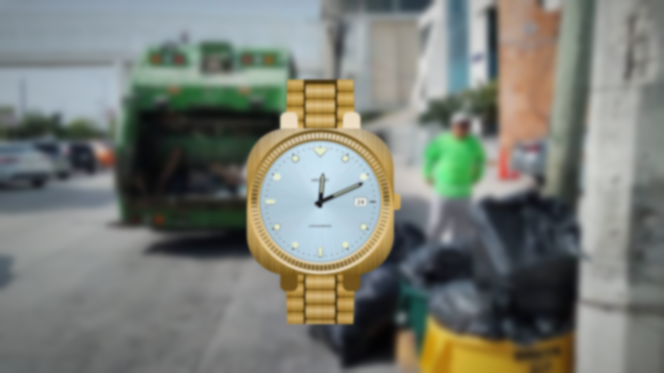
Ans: 12:11
